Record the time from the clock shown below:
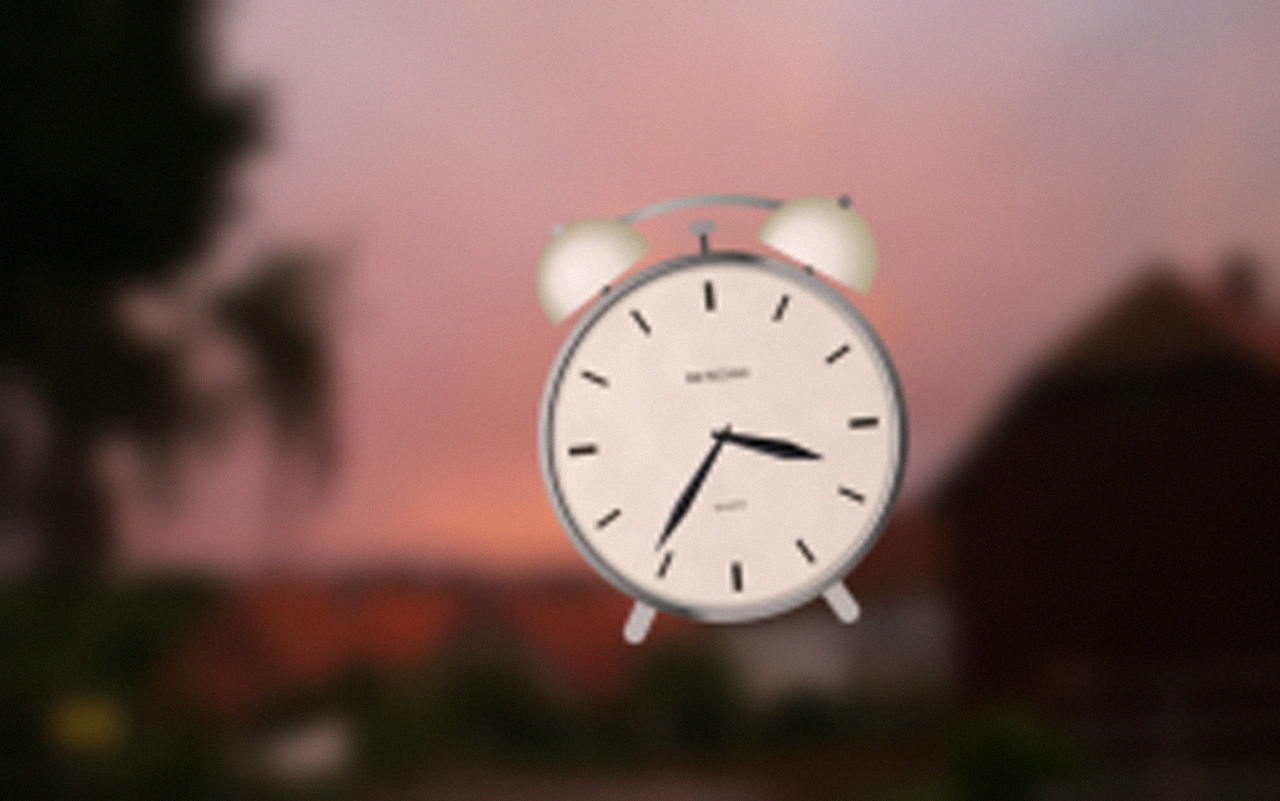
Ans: 3:36
